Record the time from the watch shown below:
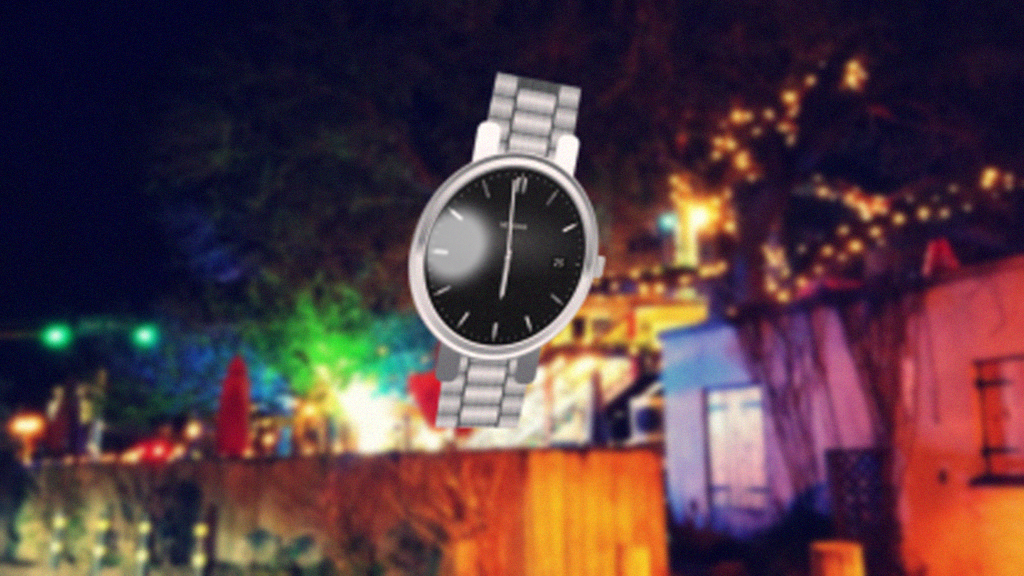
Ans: 5:59
